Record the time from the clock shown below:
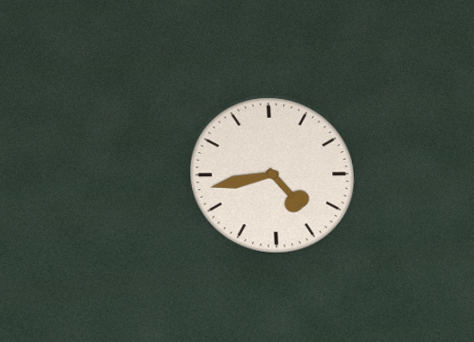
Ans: 4:43
